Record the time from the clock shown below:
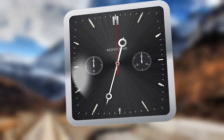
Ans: 12:33
